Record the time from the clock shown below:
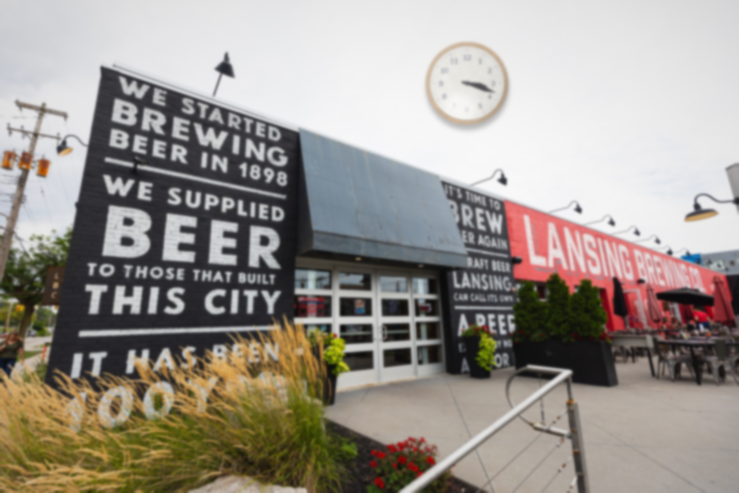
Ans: 3:18
